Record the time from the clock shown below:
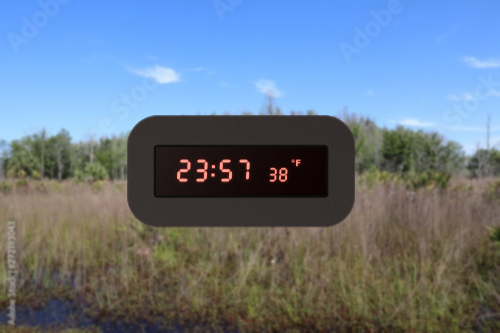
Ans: 23:57
